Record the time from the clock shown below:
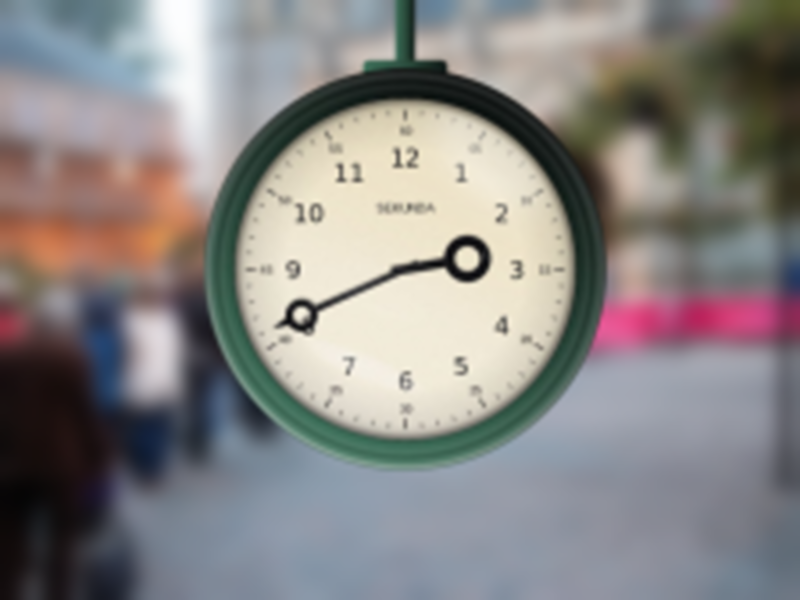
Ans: 2:41
